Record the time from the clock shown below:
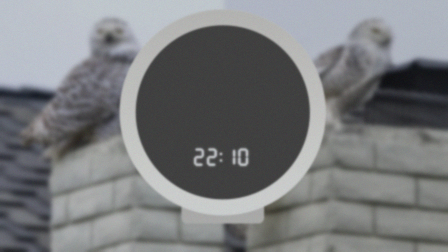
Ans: 22:10
